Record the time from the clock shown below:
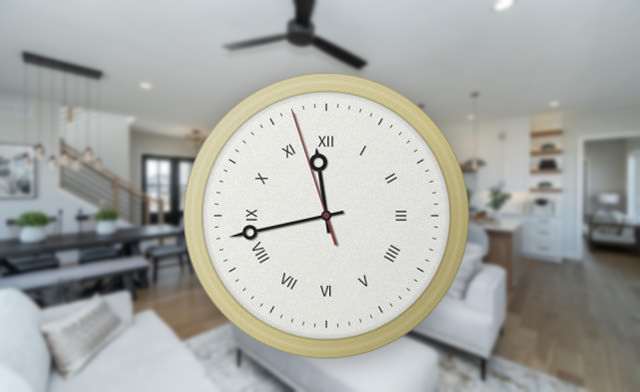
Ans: 11:42:57
